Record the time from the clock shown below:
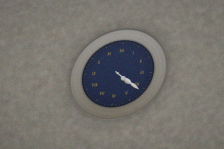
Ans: 4:21
